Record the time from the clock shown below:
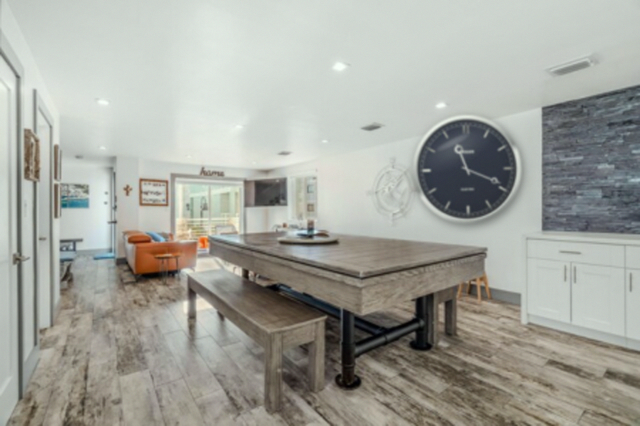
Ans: 11:19
